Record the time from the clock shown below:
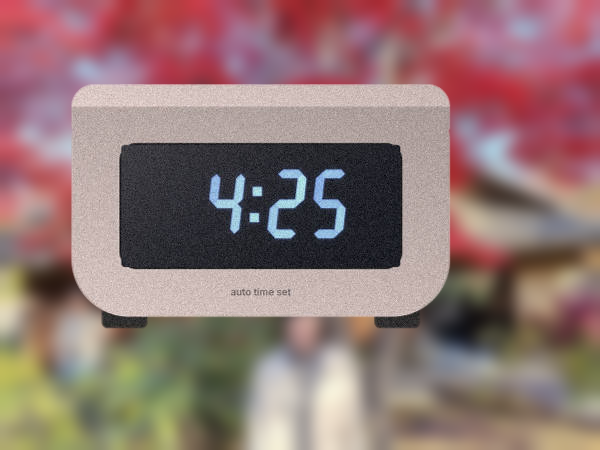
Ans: 4:25
